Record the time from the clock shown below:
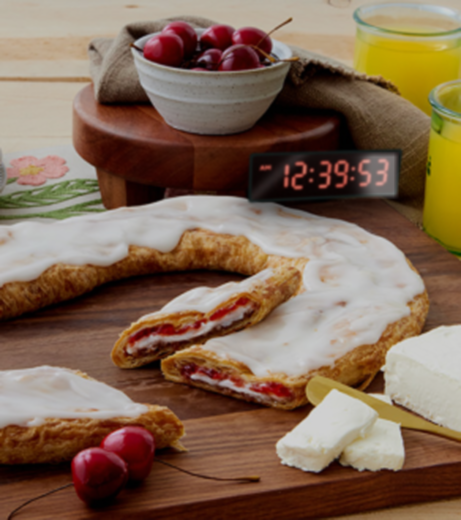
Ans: 12:39:53
